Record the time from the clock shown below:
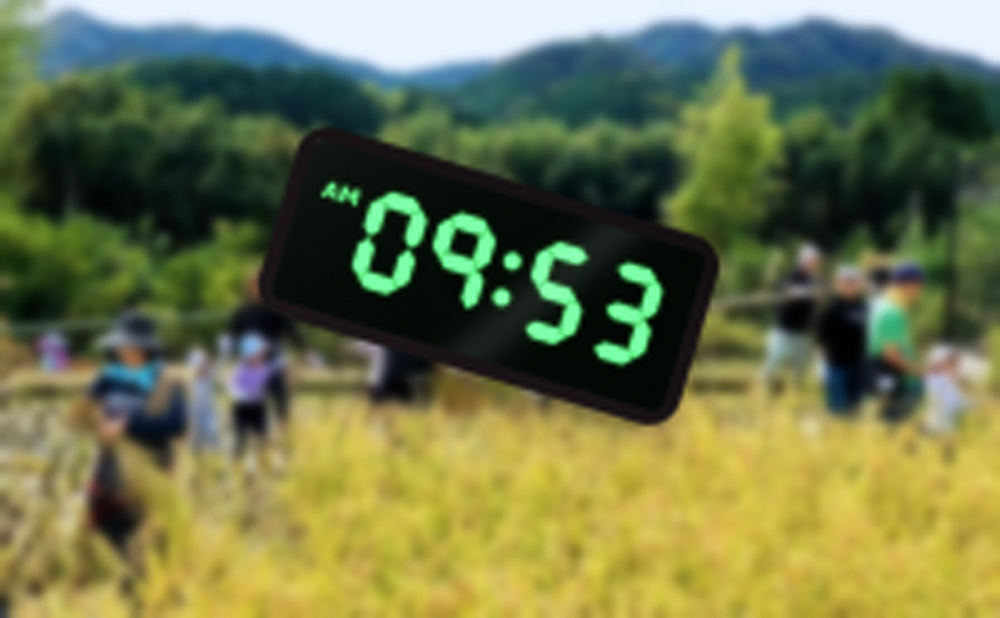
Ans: 9:53
